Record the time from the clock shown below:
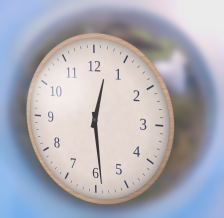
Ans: 12:29
